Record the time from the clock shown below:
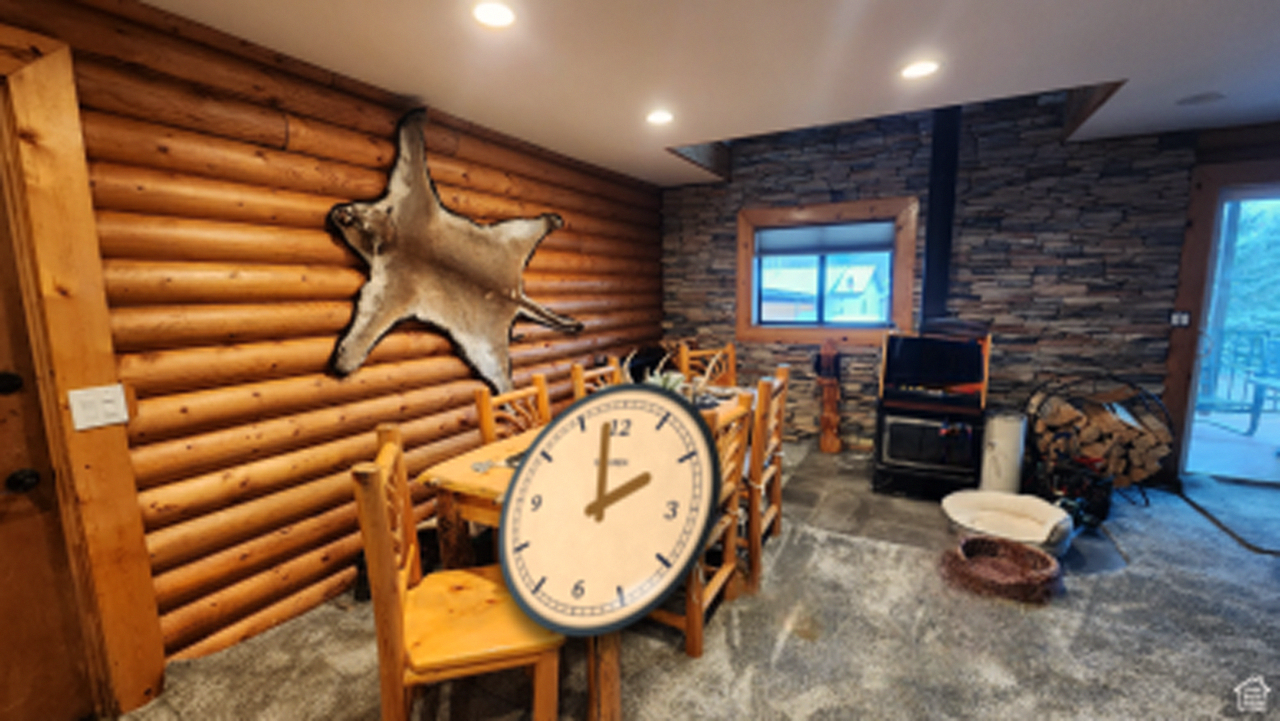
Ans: 1:58
